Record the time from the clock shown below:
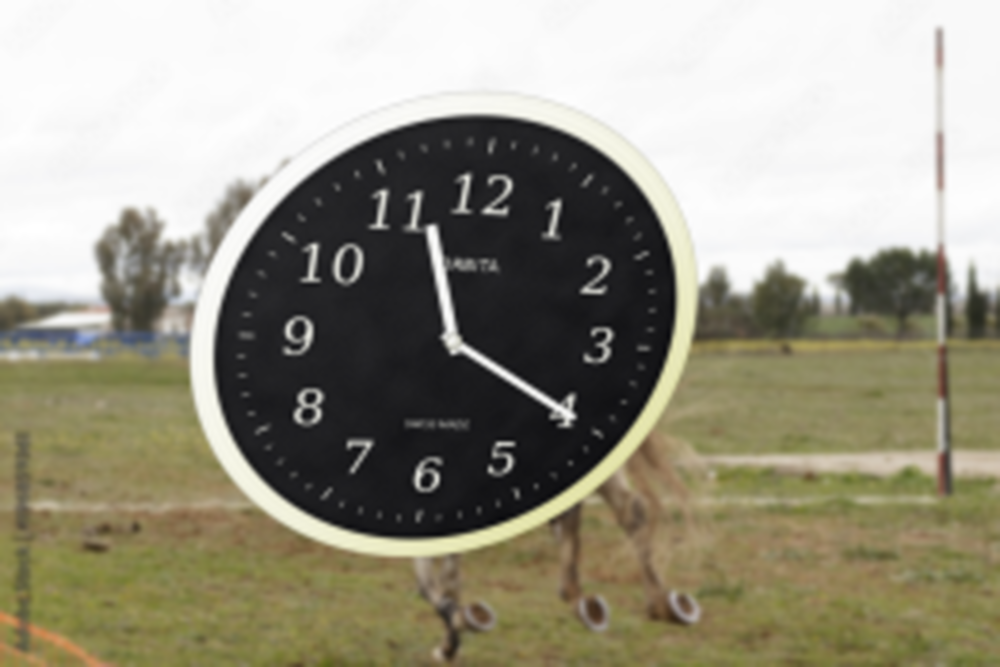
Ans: 11:20
